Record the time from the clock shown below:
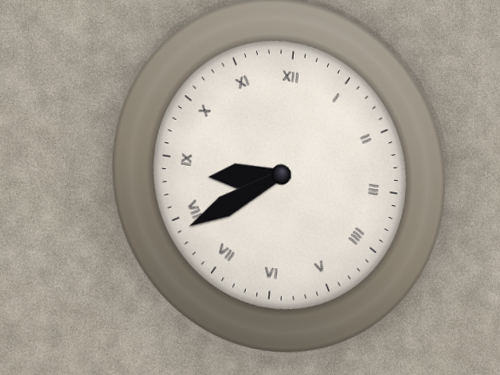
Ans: 8:39
